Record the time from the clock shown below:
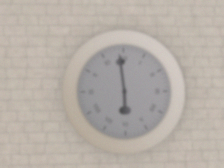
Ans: 5:59
